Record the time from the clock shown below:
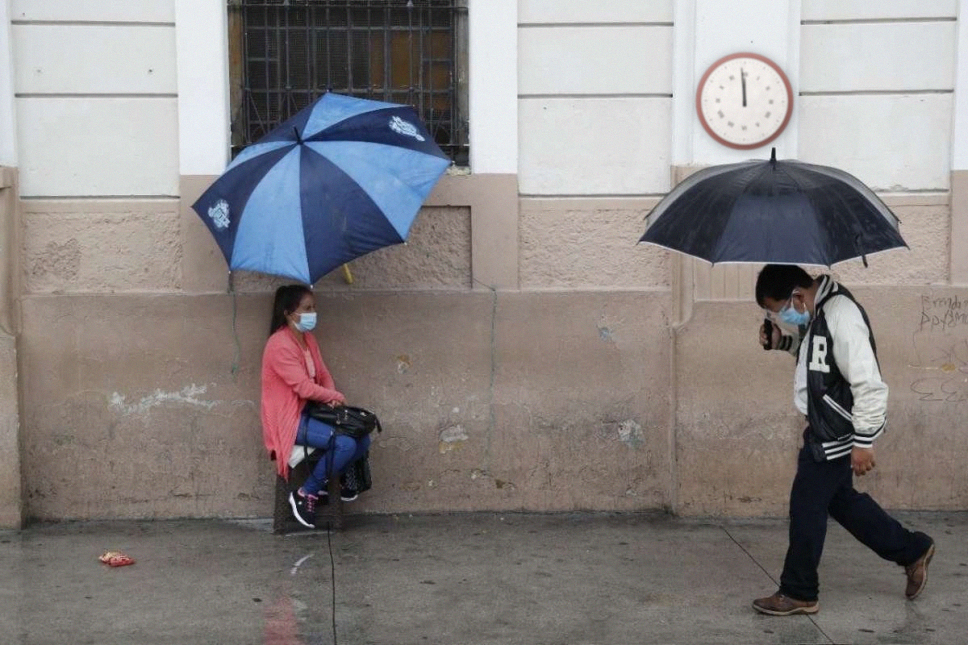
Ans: 11:59
